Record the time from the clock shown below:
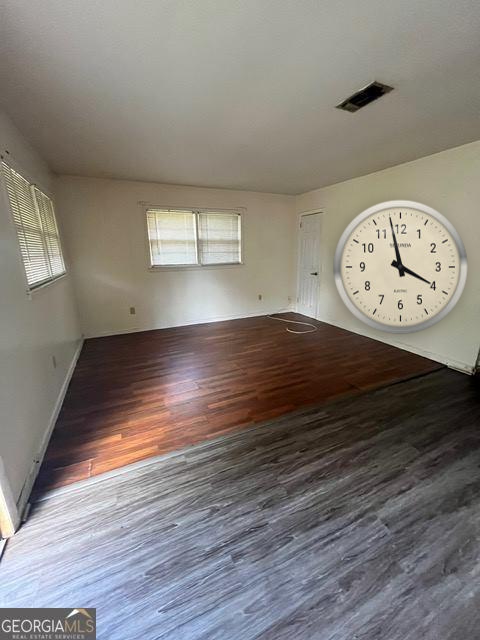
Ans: 3:58
